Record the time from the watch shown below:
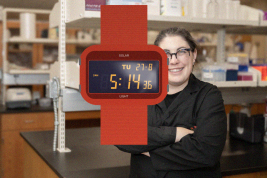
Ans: 5:14:36
